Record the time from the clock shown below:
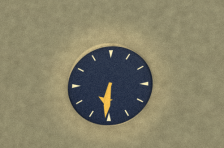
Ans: 6:31
